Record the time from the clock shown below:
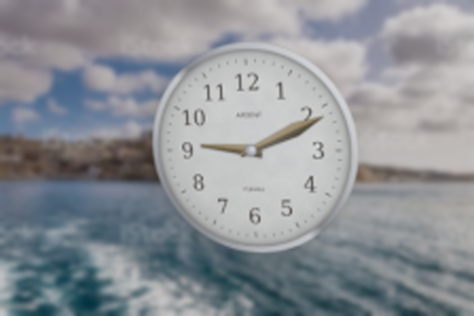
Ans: 9:11
